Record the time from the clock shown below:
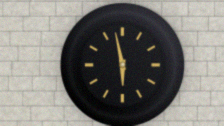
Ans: 5:58
